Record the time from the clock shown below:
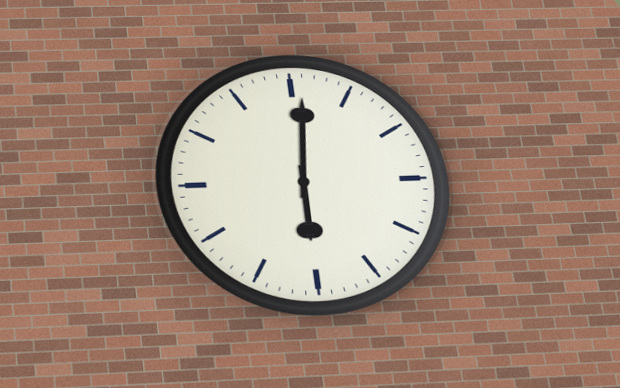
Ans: 6:01
